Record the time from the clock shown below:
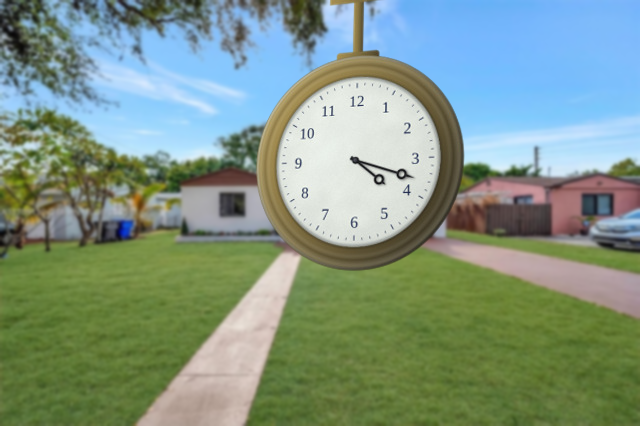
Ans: 4:18
